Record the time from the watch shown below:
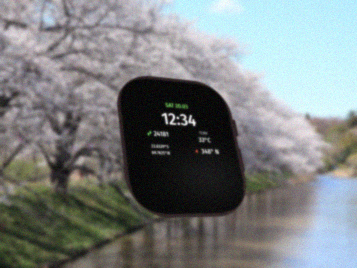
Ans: 12:34
